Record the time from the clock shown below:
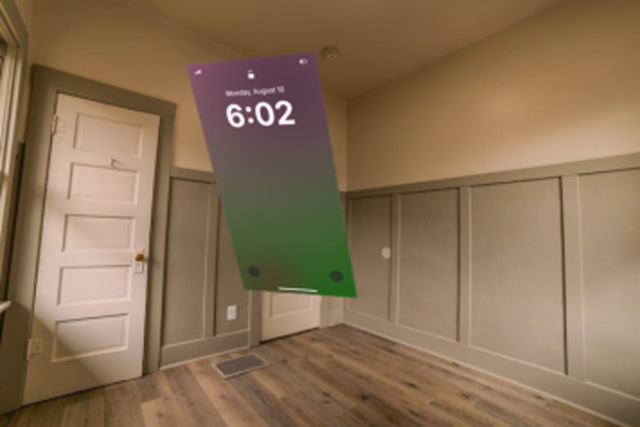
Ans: 6:02
